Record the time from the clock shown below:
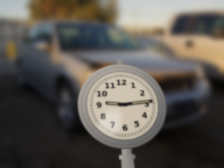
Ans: 9:14
